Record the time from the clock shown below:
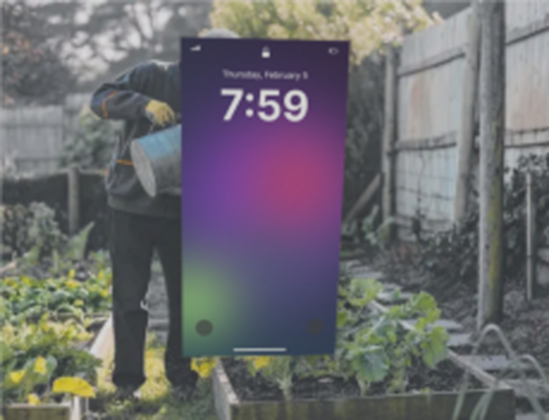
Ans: 7:59
